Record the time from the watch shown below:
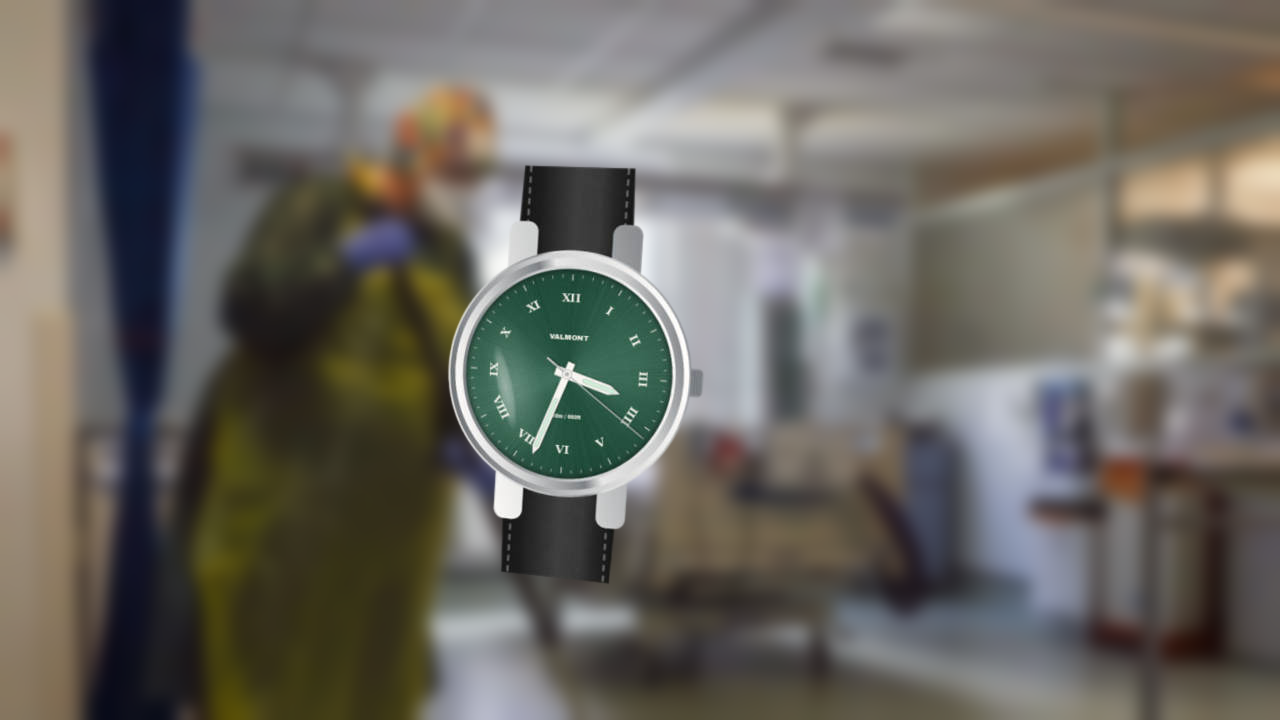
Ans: 3:33:21
